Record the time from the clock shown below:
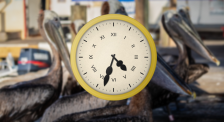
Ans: 4:33
